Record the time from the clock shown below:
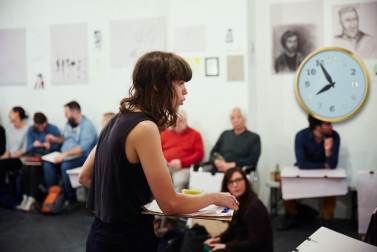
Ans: 7:55
